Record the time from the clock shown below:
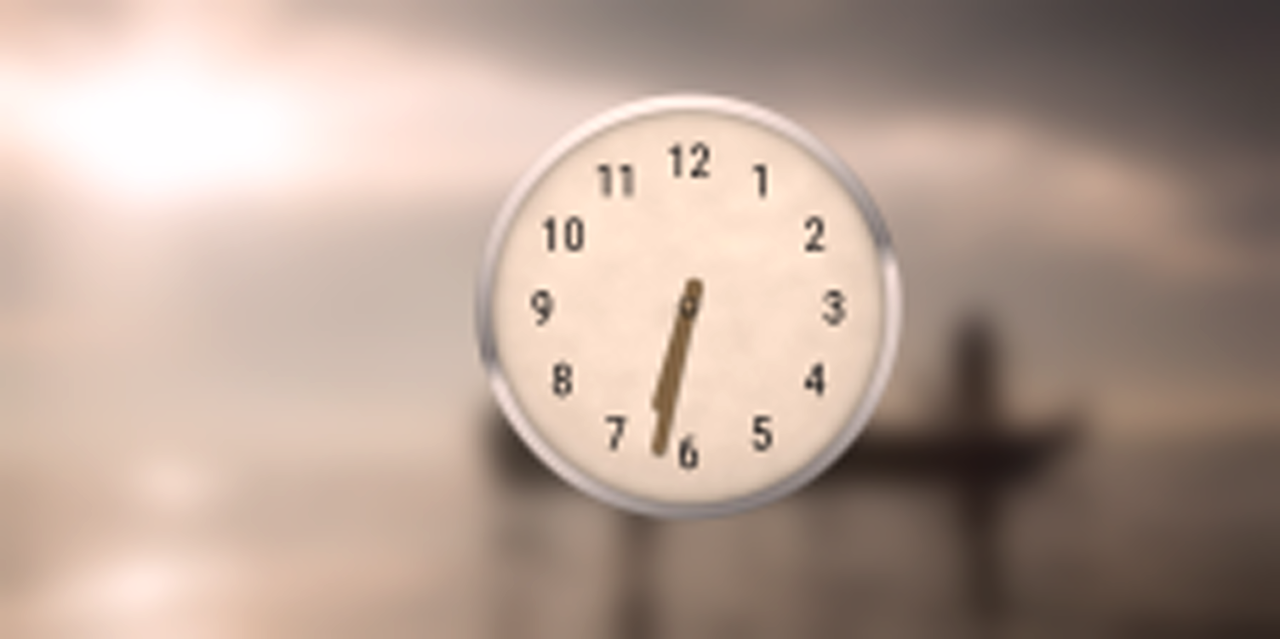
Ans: 6:32
